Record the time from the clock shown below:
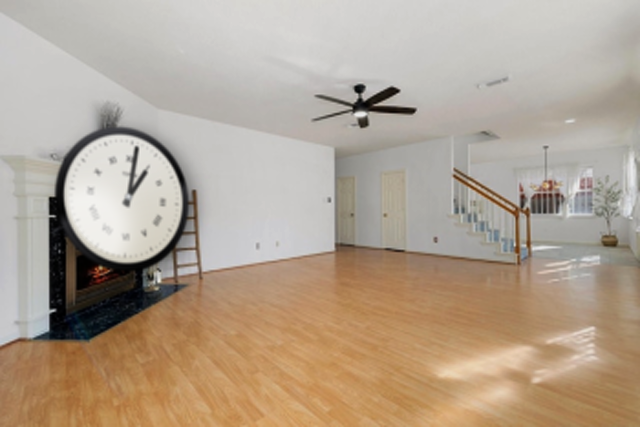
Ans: 1:01
